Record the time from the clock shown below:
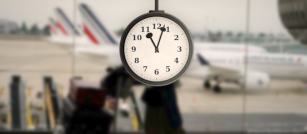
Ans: 11:03
